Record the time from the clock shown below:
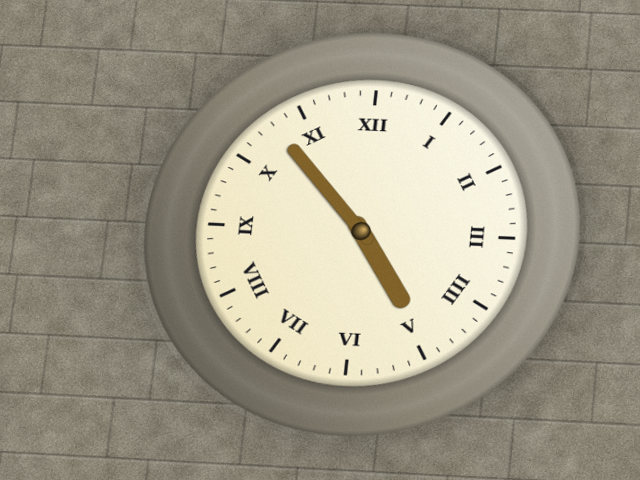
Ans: 4:53
